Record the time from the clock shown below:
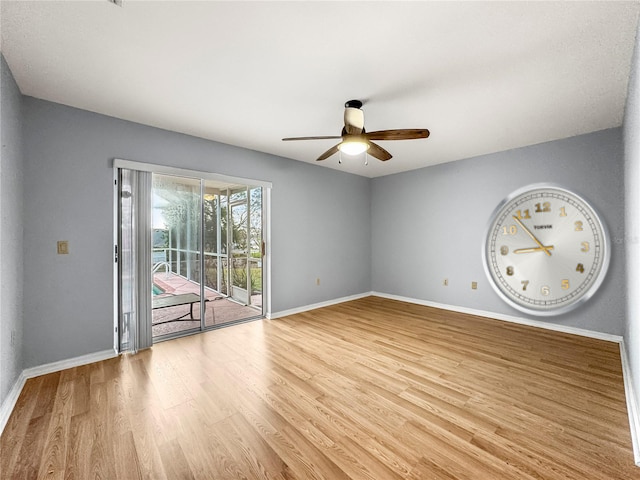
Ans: 8:53
